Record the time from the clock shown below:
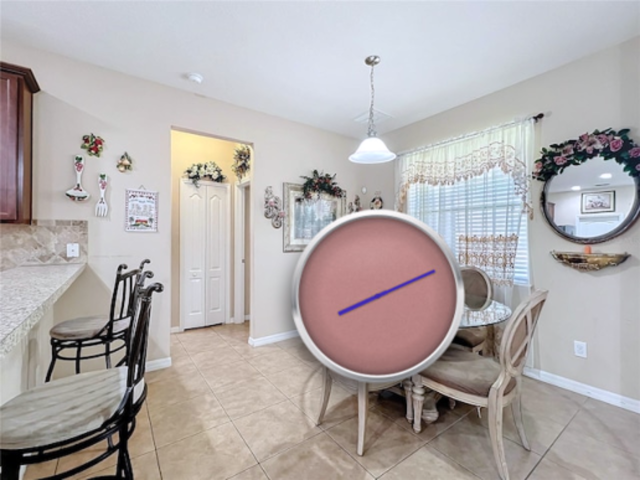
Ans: 8:11
